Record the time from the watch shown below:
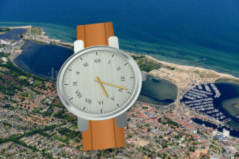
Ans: 5:19
